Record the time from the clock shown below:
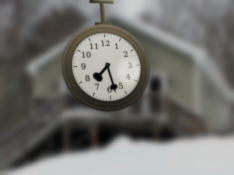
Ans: 7:28
